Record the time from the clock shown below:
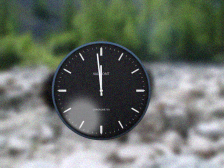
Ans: 11:59
